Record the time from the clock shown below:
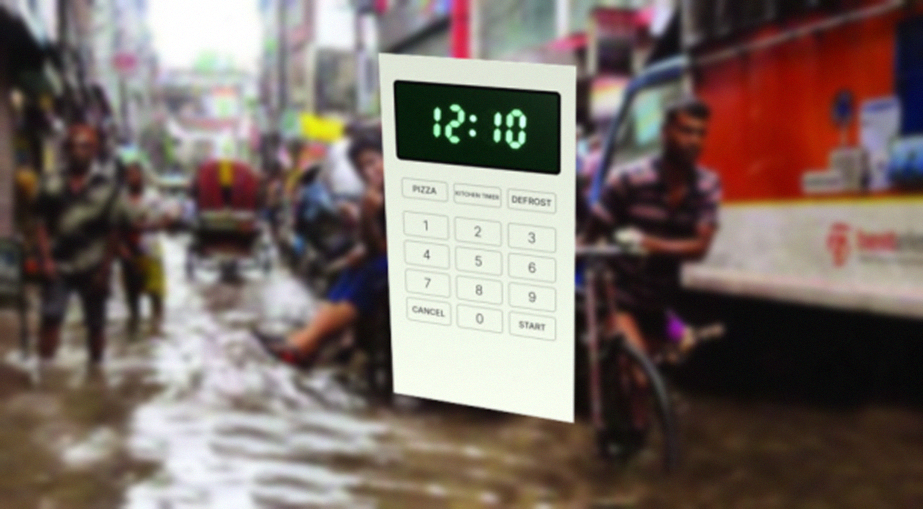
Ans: 12:10
